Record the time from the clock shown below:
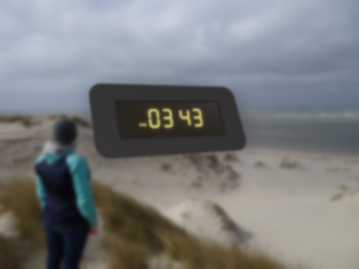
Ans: 3:43
